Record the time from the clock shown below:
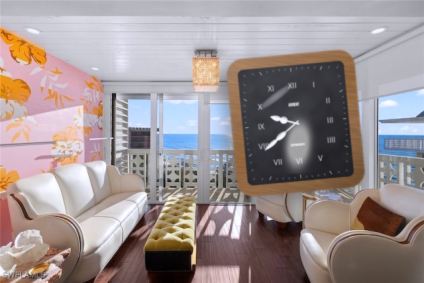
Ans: 9:39
